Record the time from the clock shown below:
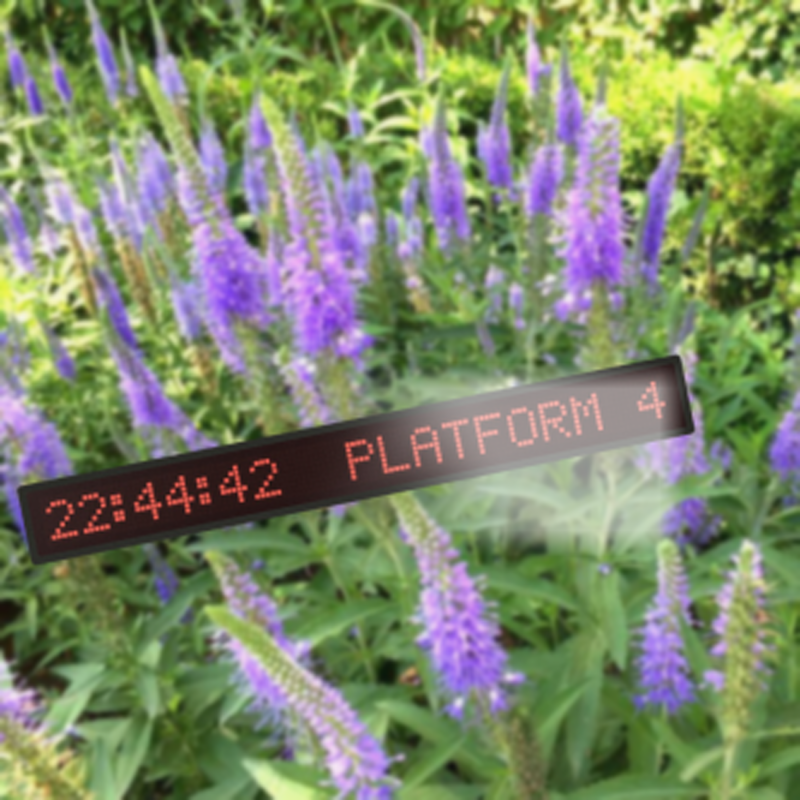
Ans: 22:44:42
